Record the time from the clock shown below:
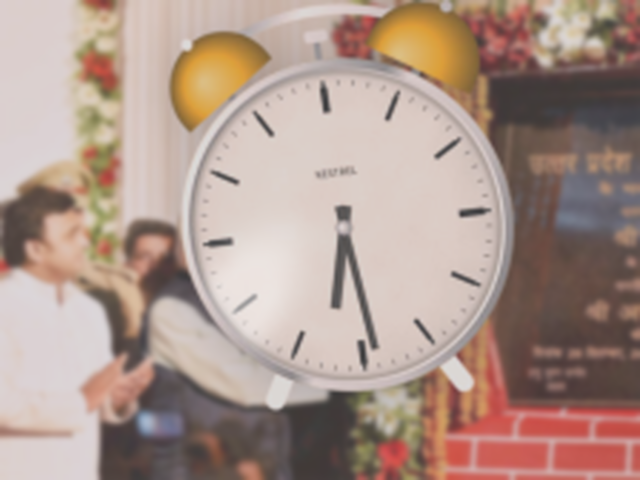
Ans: 6:29
